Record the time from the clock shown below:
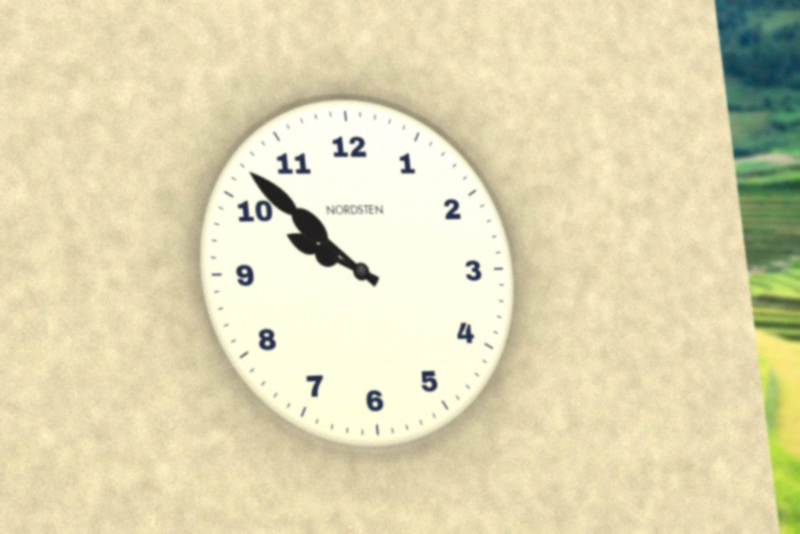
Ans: 9:52
